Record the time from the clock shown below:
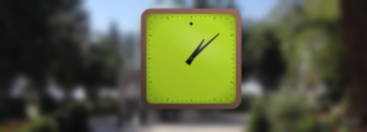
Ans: 1:08
